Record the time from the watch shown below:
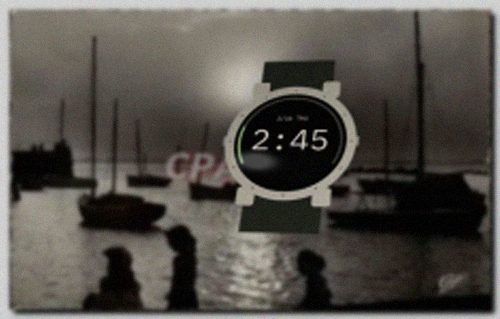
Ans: 2:45
